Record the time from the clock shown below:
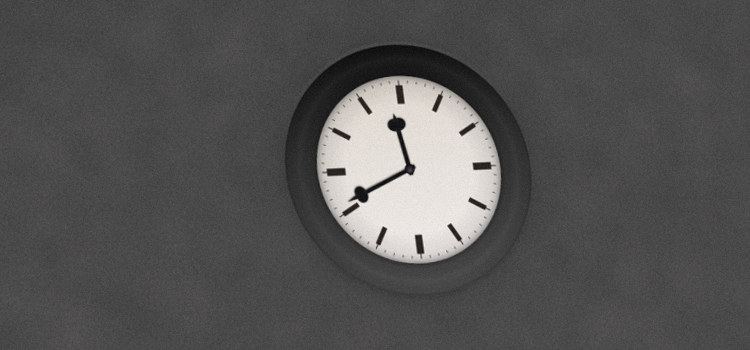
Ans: 11:41
